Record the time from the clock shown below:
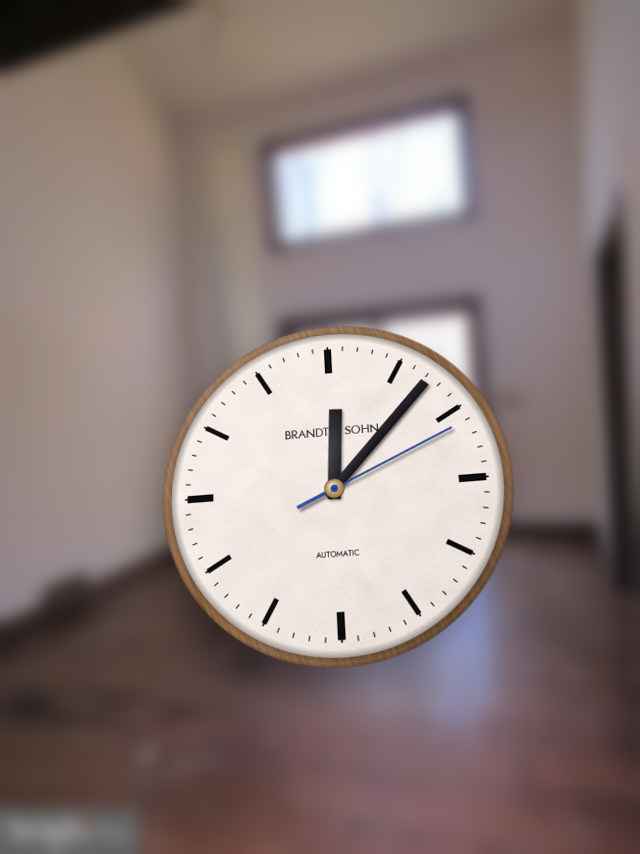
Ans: 12:07:11
